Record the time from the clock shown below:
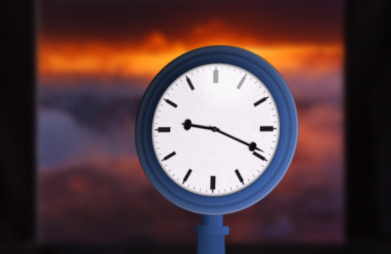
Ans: 9:19
